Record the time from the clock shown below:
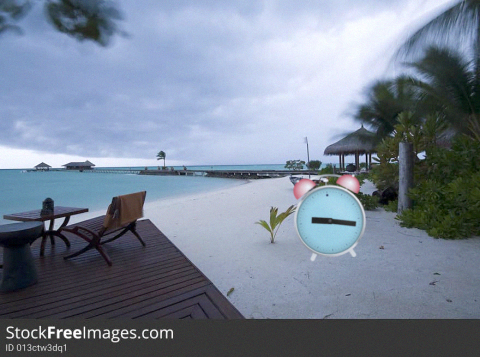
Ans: 9:17
